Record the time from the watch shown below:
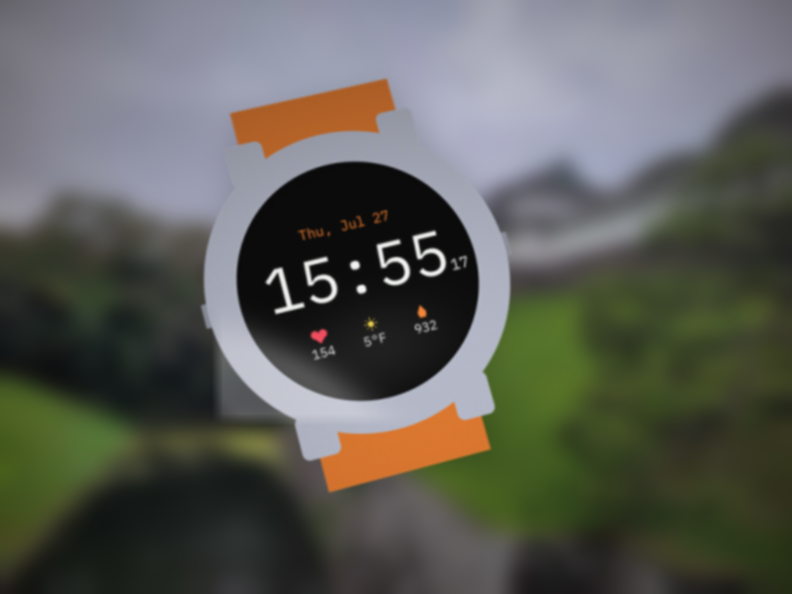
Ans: 15:55:17
